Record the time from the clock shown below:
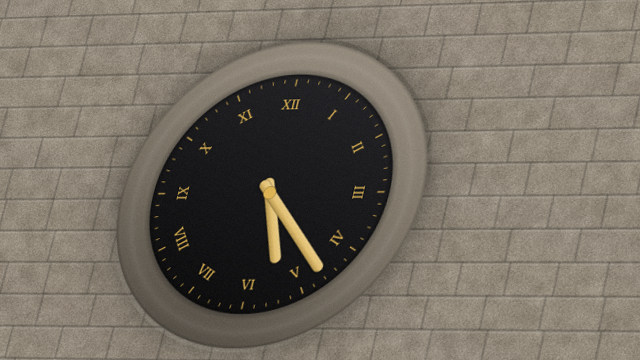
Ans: 5:23
